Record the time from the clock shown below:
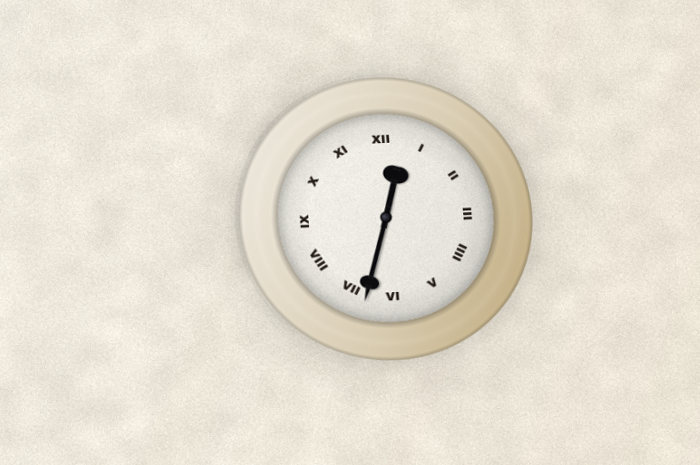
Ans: 12:33
